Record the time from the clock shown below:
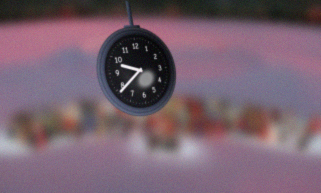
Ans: 9:39
